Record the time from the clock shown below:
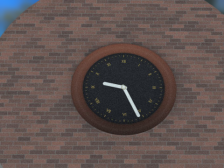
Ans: 9:26
